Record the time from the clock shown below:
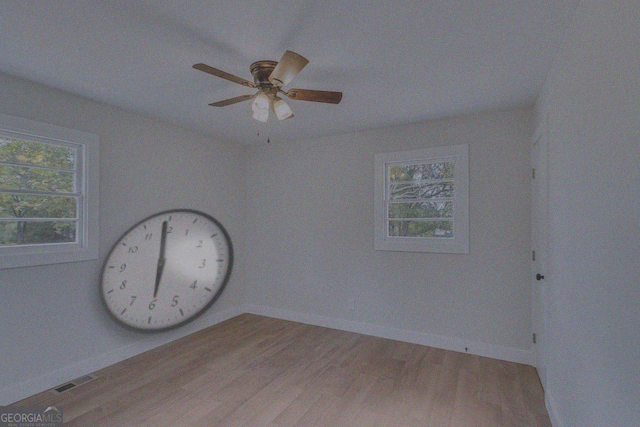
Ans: 5:59
